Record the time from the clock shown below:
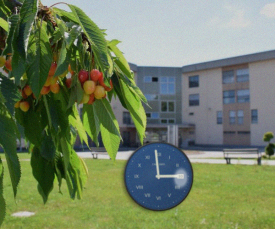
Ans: 2:59
